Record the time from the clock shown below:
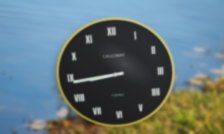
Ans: 8:44
